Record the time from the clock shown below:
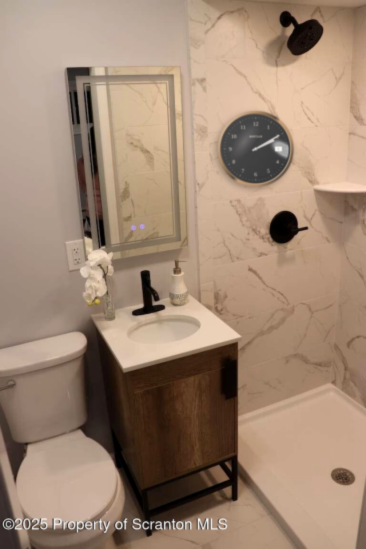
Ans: 2:10
